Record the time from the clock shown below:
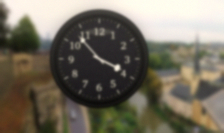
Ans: 3:53
